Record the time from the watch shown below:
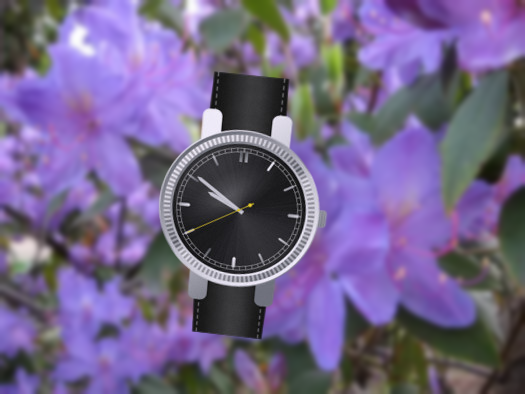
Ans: 9:50:40
